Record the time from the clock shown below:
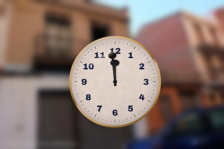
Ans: 11:59
